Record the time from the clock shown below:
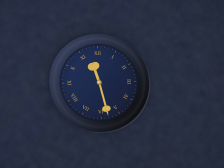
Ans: 11:28
